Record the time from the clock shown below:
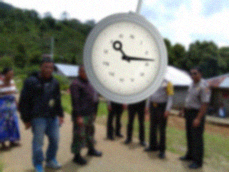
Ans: 10:13
